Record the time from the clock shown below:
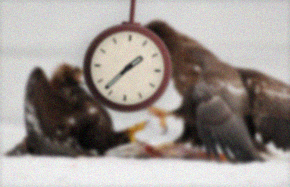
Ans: 1:37
